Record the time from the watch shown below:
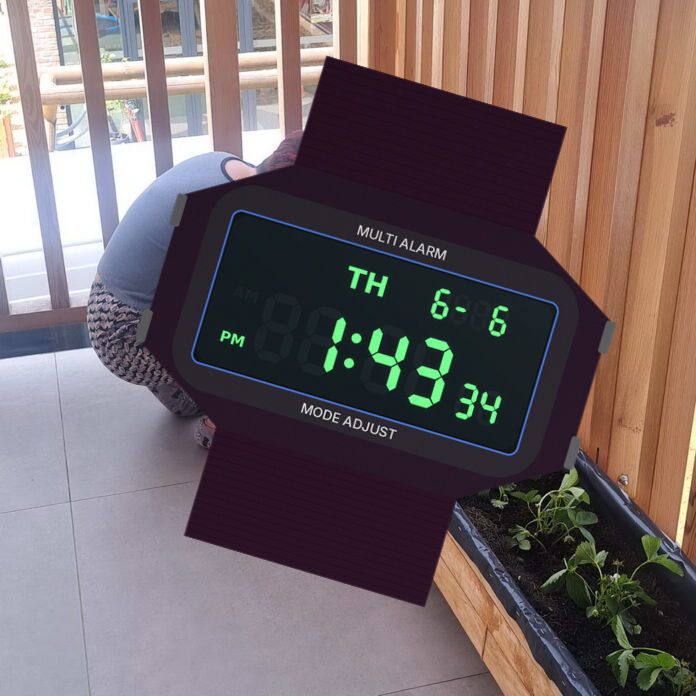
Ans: 1:43:34
